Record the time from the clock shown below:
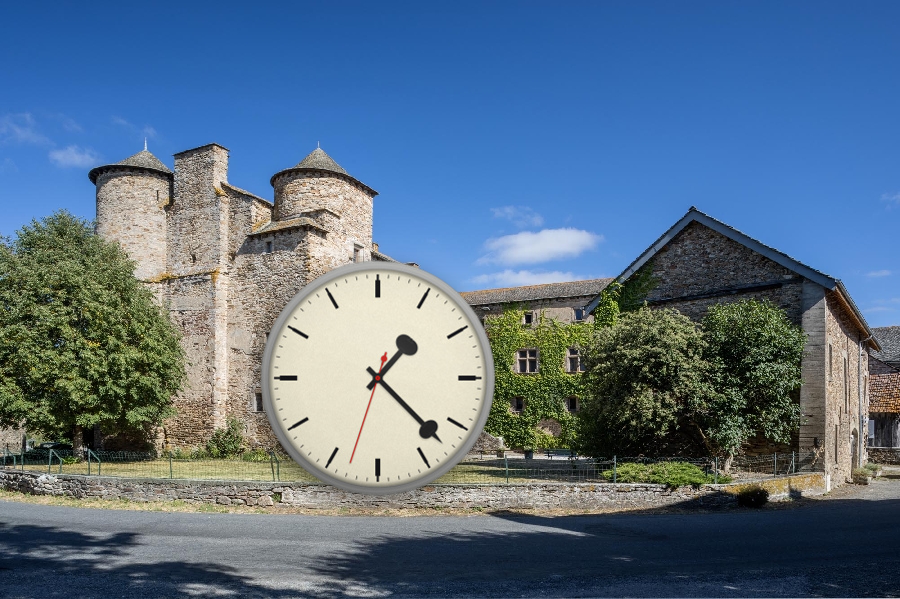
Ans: 1:22:33
